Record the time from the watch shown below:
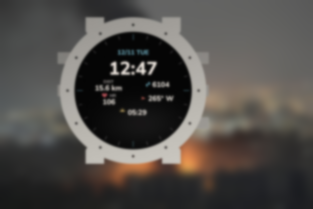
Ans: 12:47
